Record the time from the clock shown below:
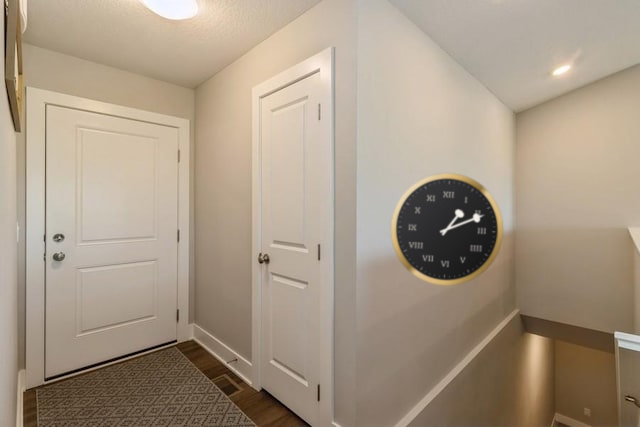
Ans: 1:11
